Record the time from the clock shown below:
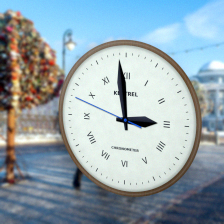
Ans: 2:58:48
